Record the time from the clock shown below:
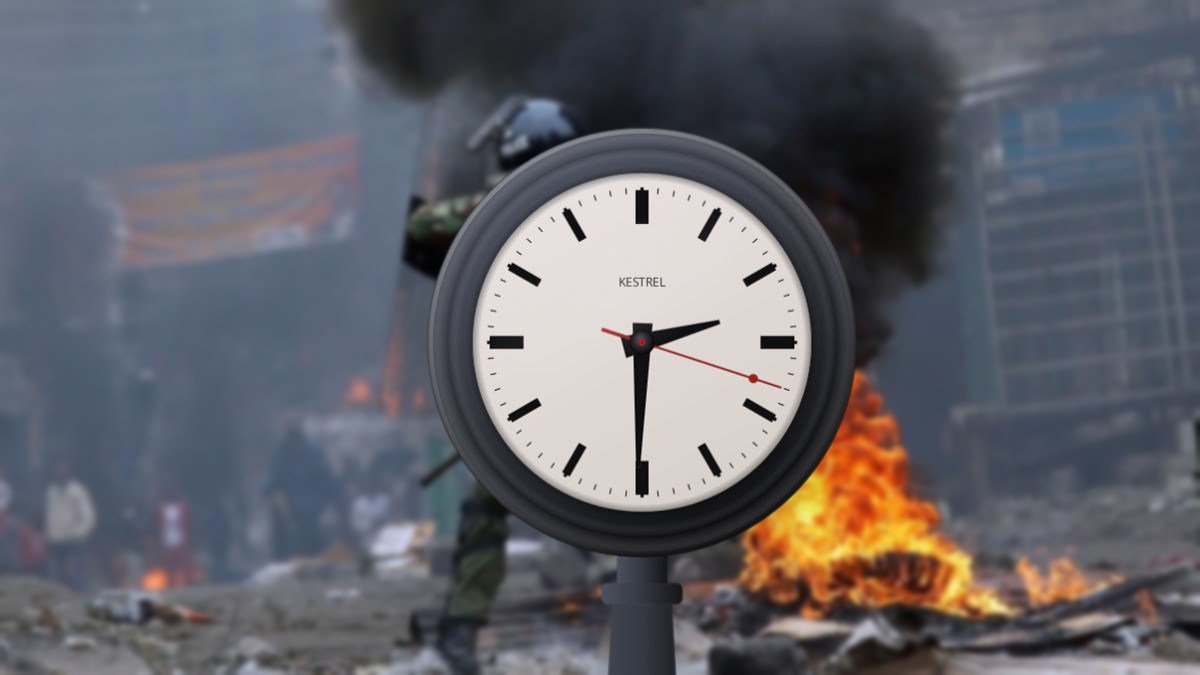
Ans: 2:30:18
